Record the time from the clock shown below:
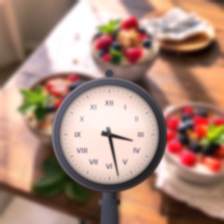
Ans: 3:28
